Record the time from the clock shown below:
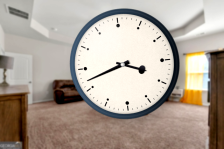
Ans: 3:42
